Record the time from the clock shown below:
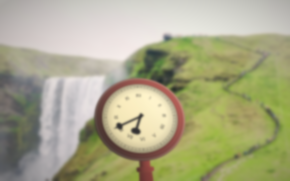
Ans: 6:41
